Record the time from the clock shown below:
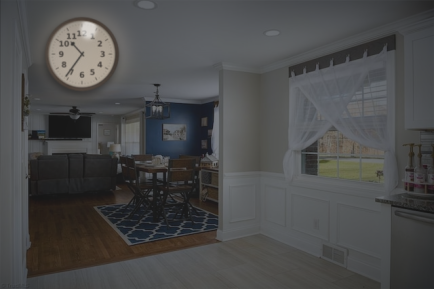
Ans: 10:36
